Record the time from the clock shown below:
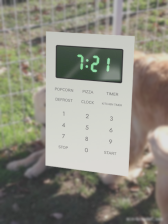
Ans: 7:21
